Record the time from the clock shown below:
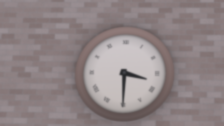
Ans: 3:30
